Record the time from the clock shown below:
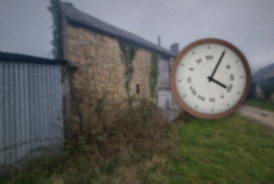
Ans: 4:05
